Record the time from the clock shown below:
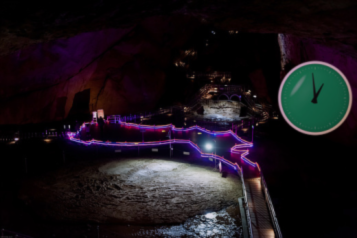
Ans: 12:59
